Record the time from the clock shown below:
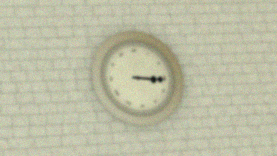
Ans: 3:16
